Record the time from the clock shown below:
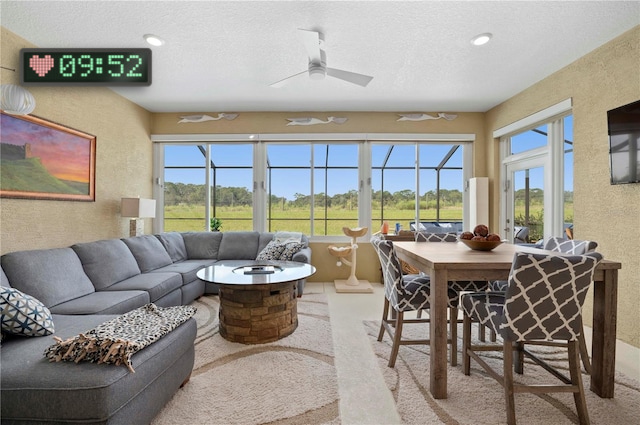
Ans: 9:52
